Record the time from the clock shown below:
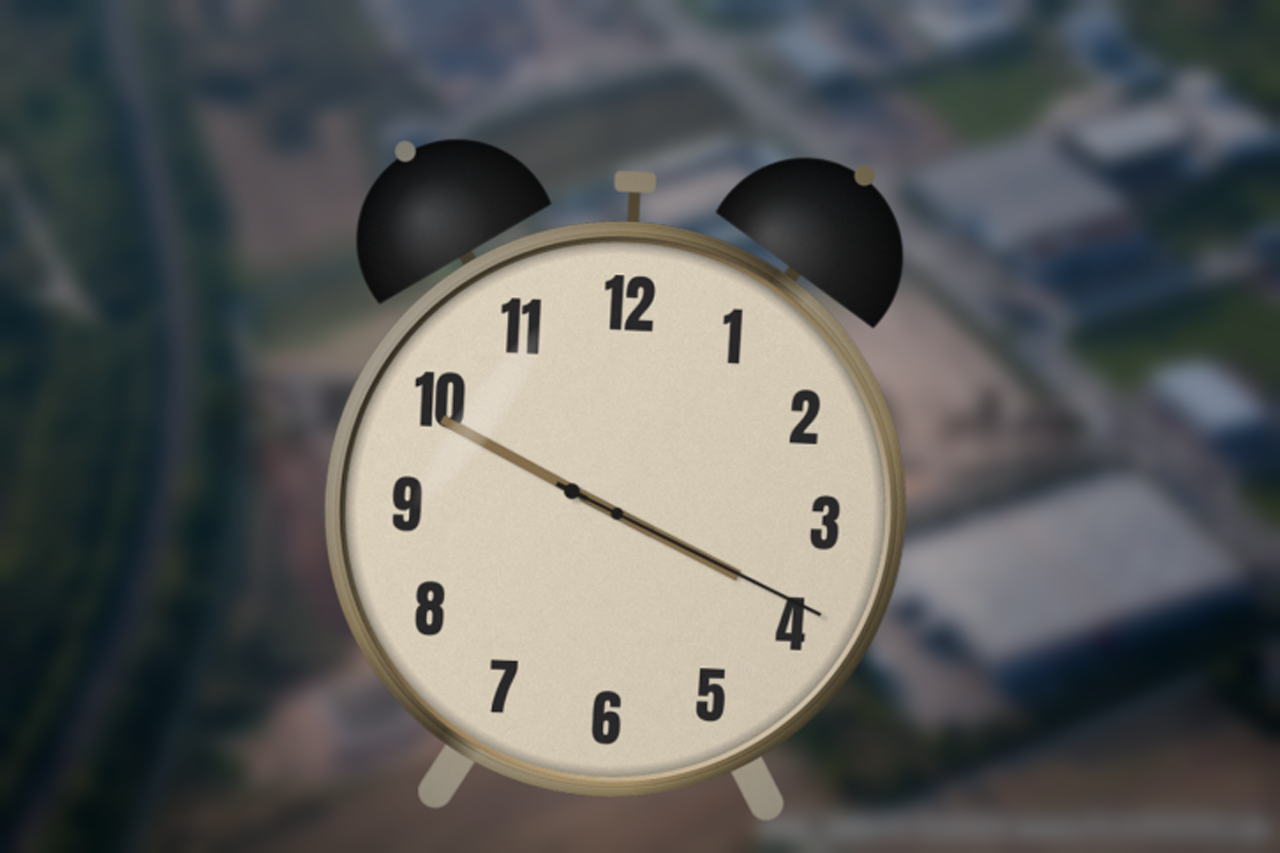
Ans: 3:49:19
